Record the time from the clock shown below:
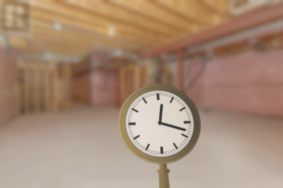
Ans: 12:18
